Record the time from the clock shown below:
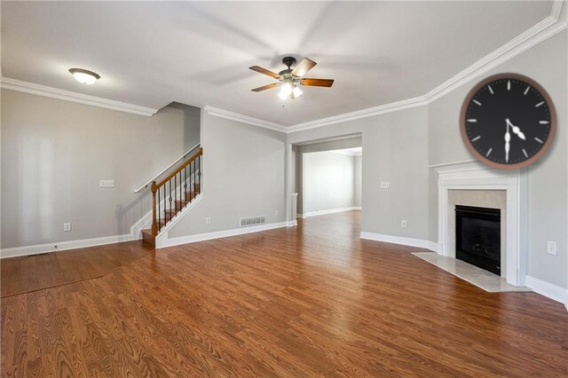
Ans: 4:30
